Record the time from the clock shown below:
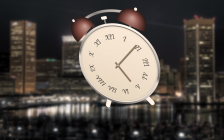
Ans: 5:09
